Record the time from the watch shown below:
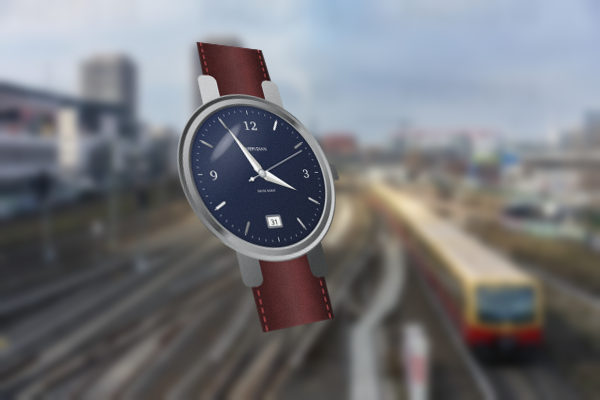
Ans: 3:55:11
